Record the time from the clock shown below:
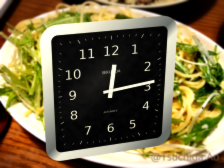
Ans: 12:14
